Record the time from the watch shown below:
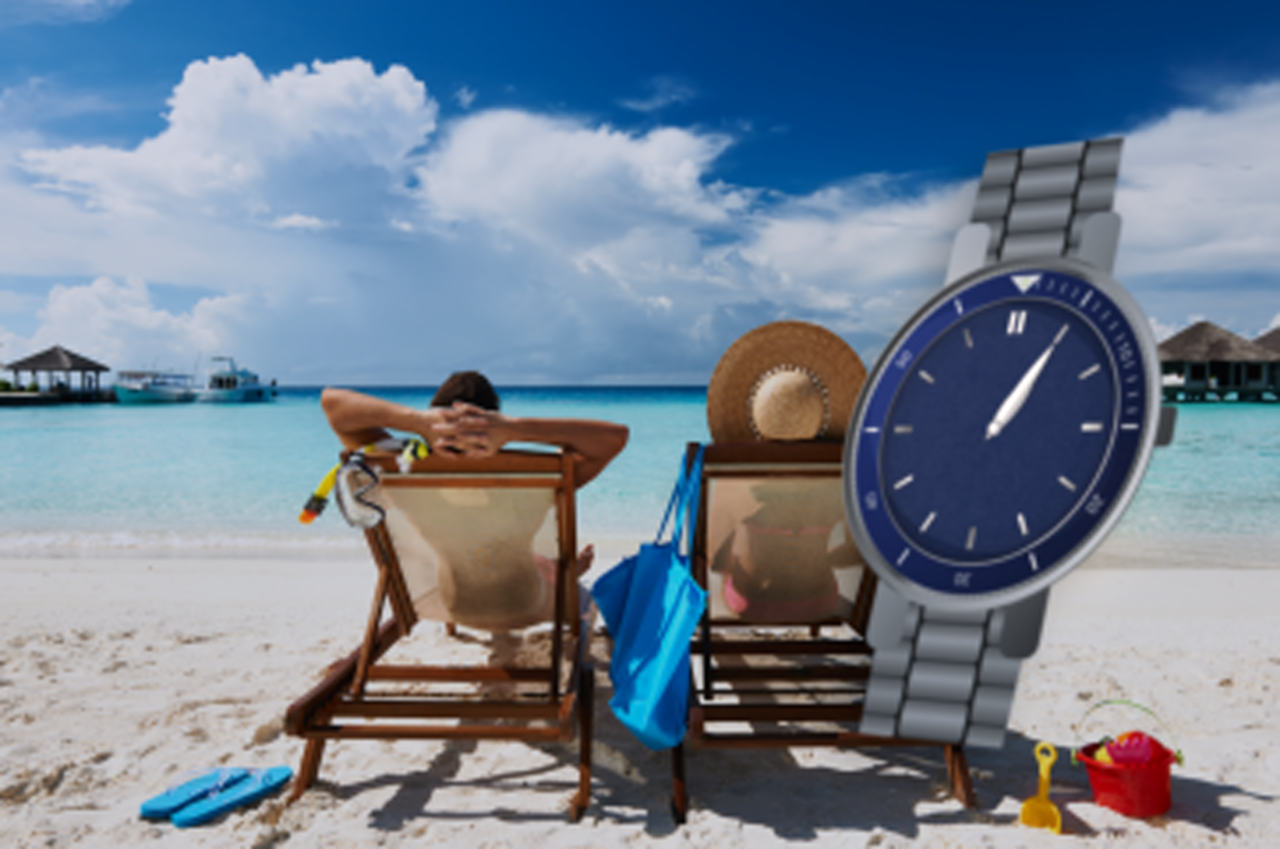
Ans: 1:05
